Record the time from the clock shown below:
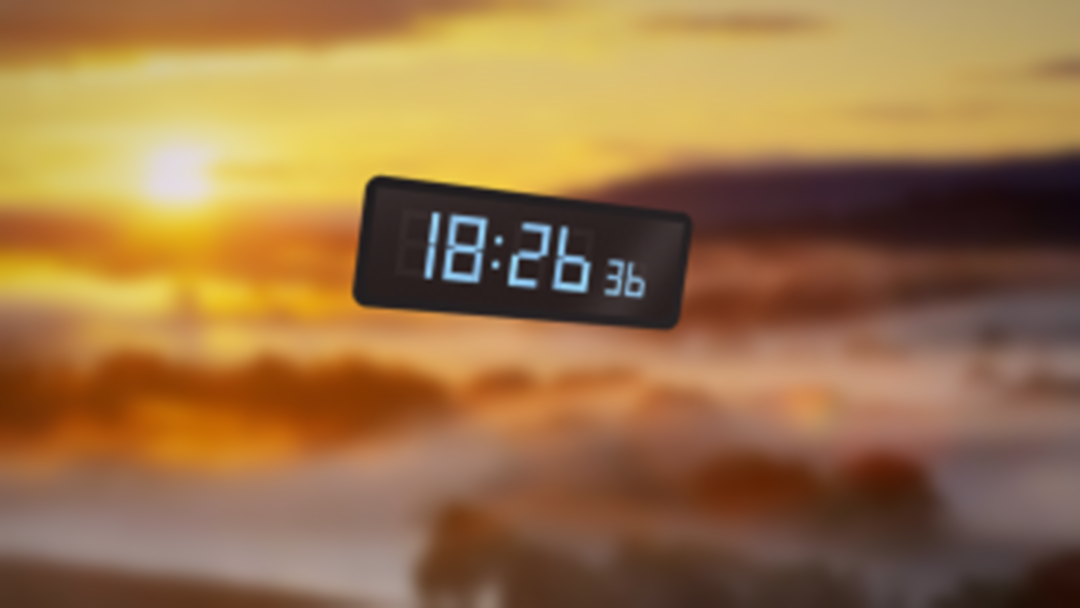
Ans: 18:26:36
